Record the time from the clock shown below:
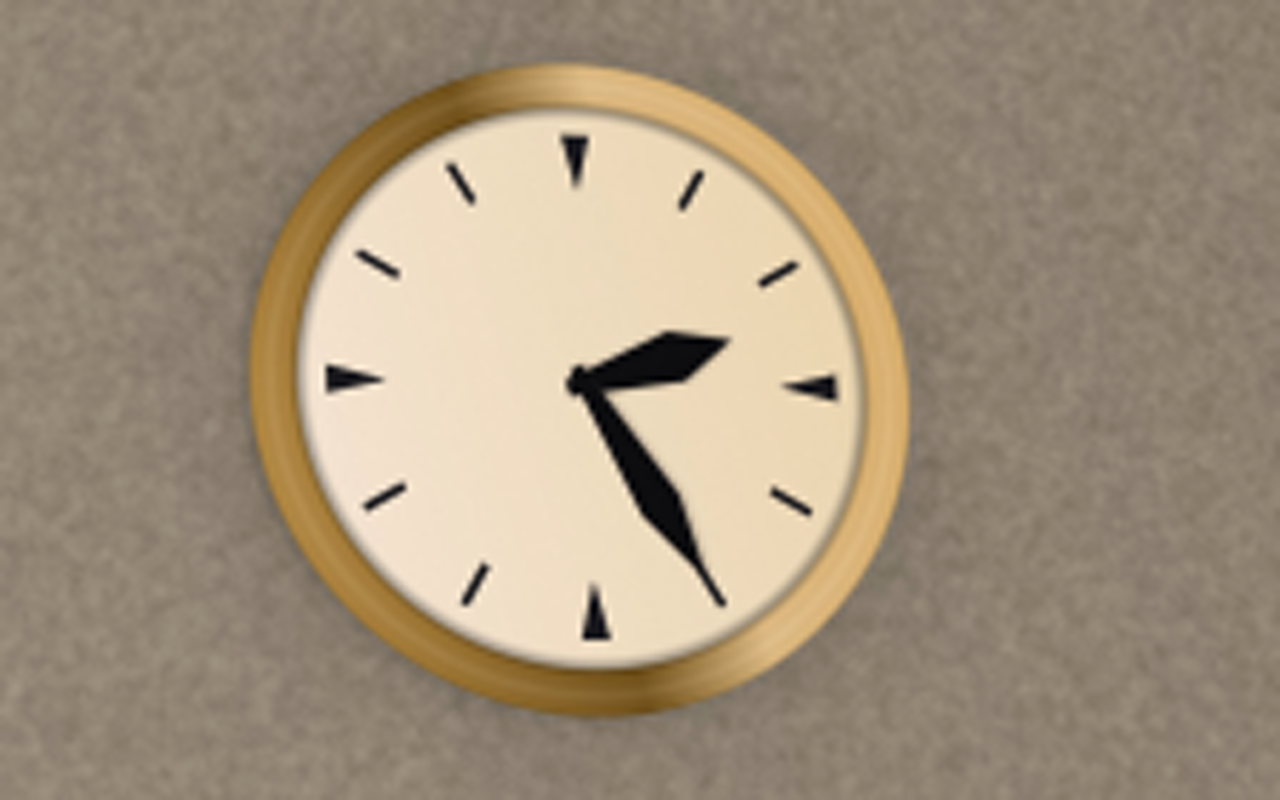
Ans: 2:25
